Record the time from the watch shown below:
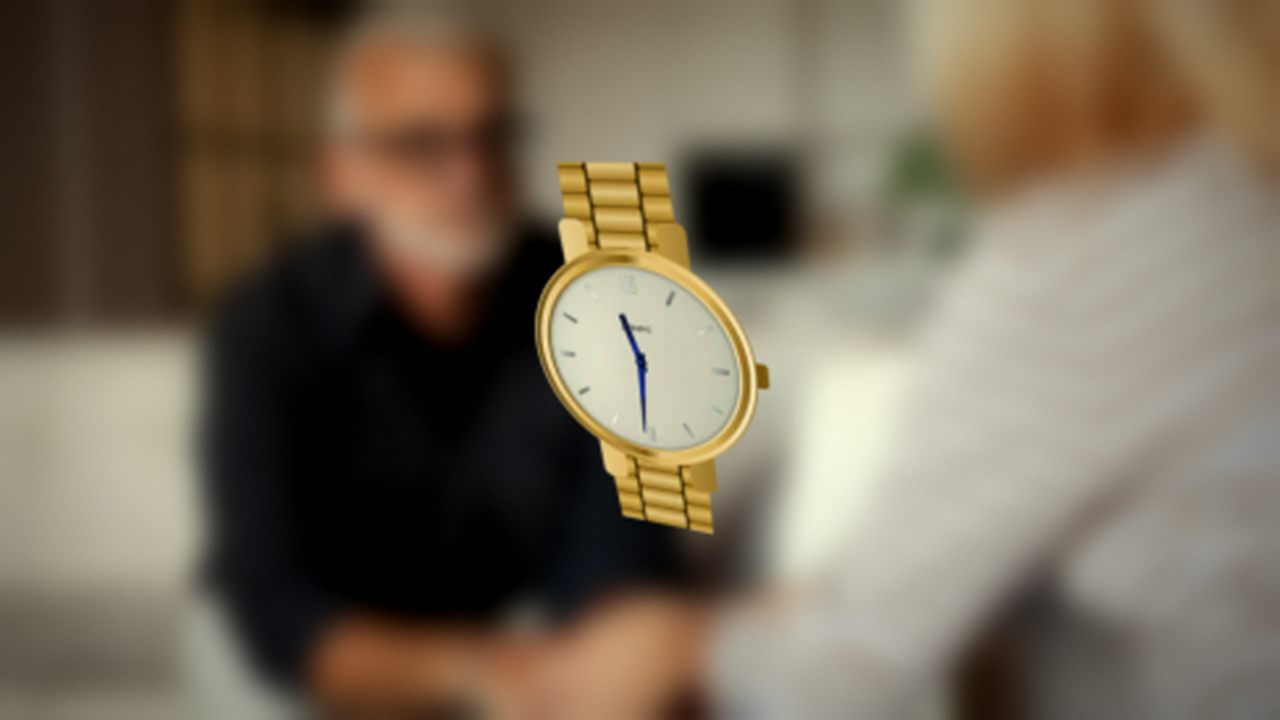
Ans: 11:31
